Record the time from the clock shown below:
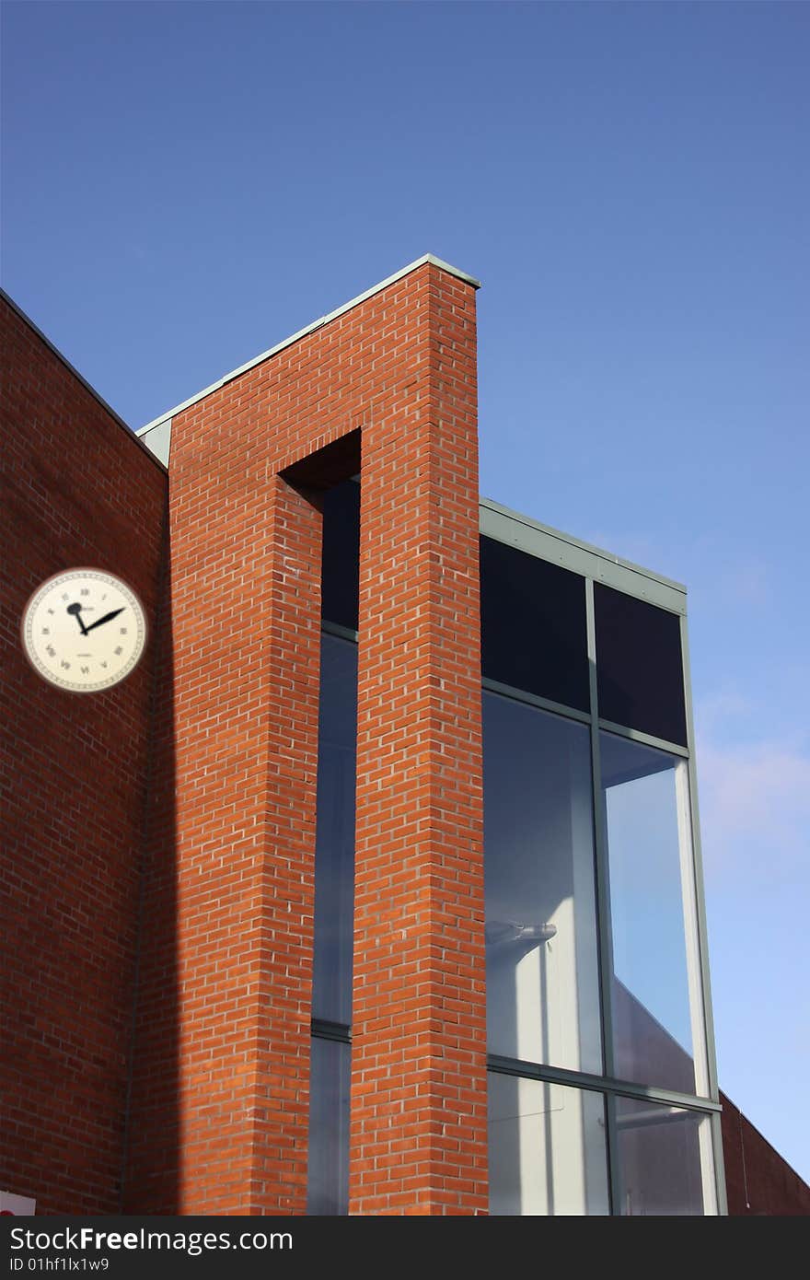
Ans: 11:10
